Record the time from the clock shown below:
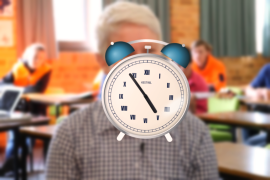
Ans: 4:54
